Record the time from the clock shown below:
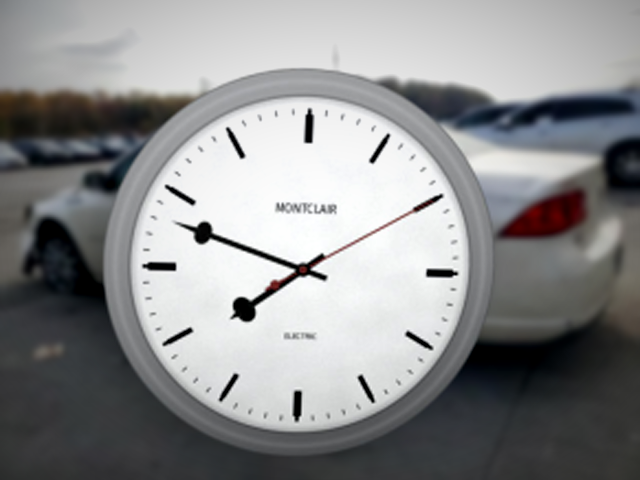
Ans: 7:48:10
